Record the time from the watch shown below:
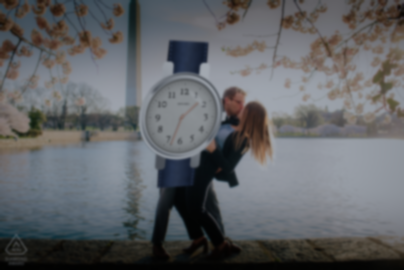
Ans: 1:33
